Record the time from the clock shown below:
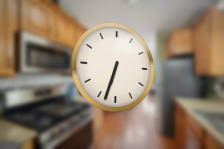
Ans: 6:33
